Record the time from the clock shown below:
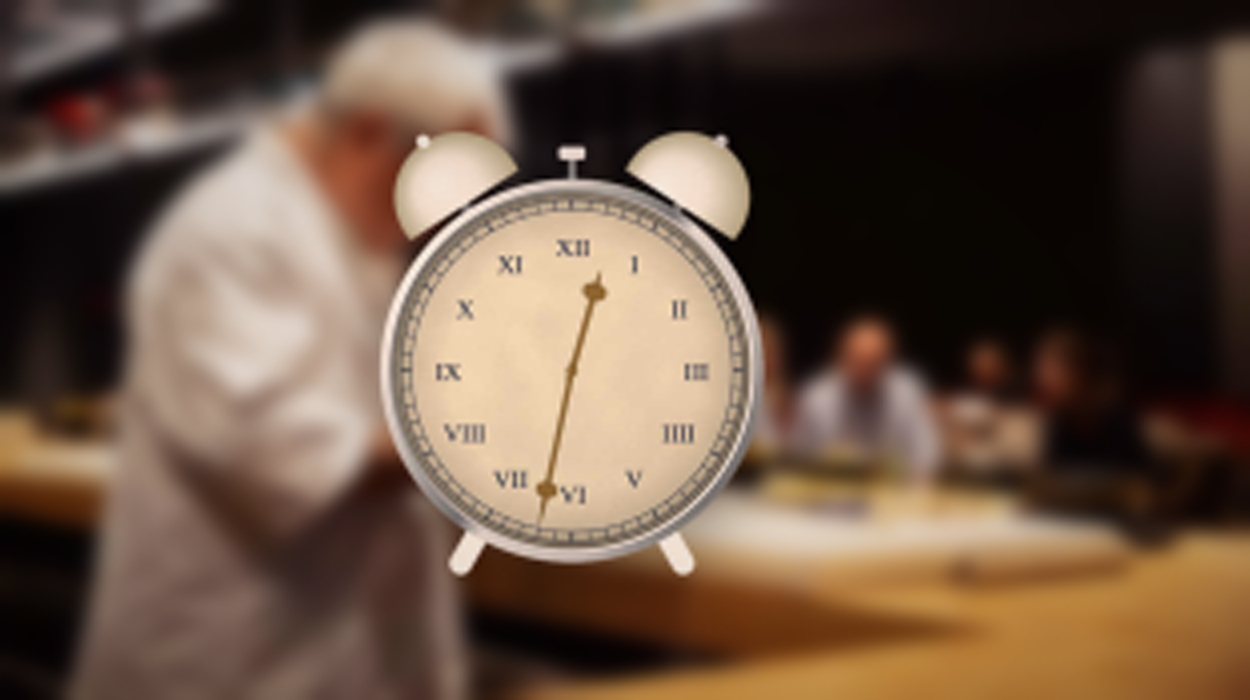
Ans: 12:32
